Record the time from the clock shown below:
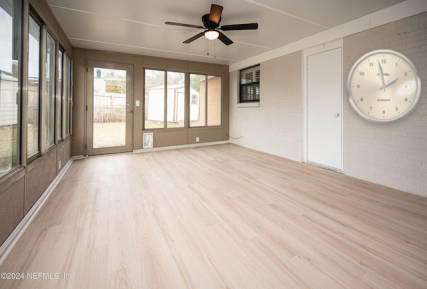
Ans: 1:58
